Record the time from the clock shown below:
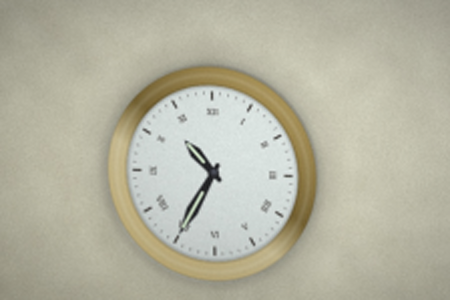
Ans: 10:35
